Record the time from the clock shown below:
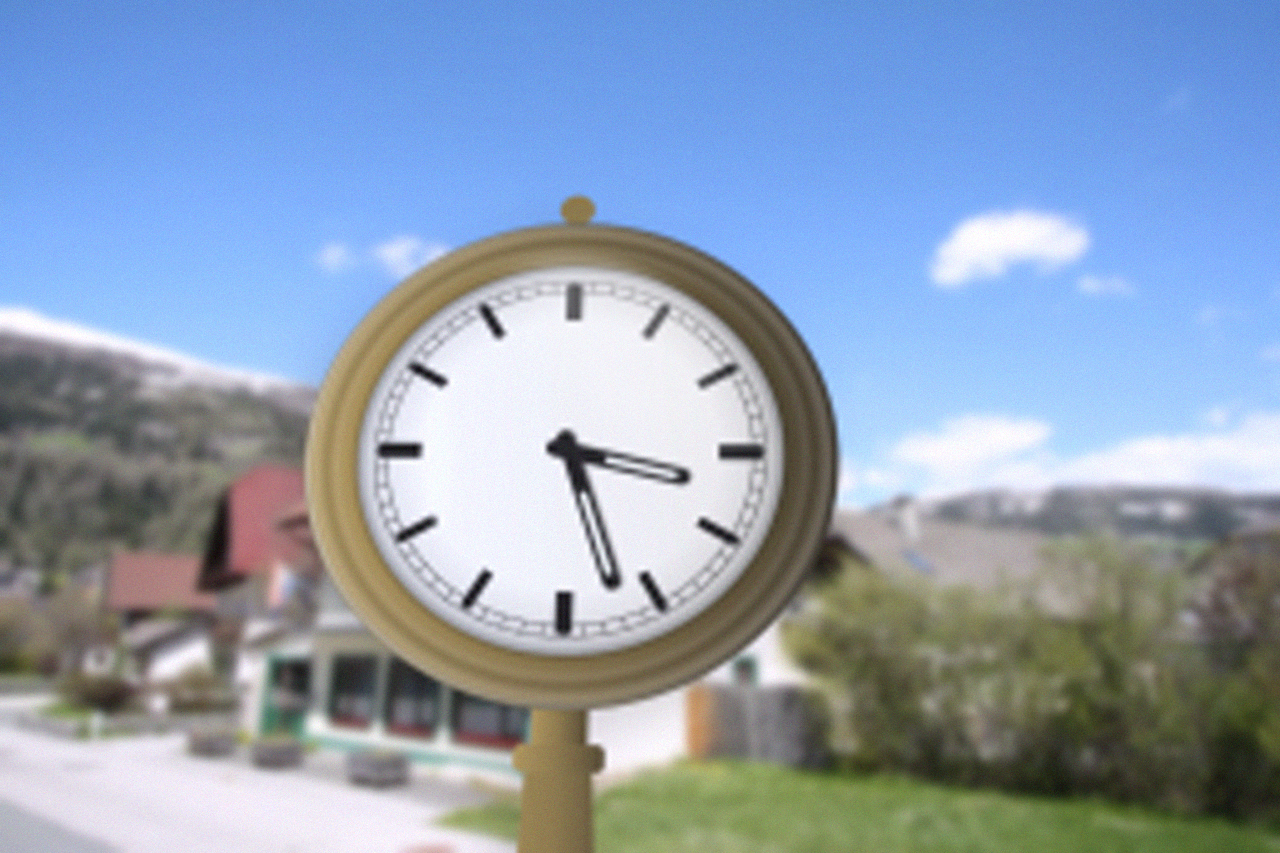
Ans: 3:27
